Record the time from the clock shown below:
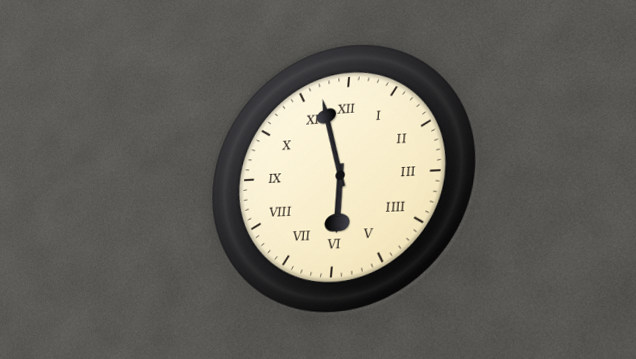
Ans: 5:57
